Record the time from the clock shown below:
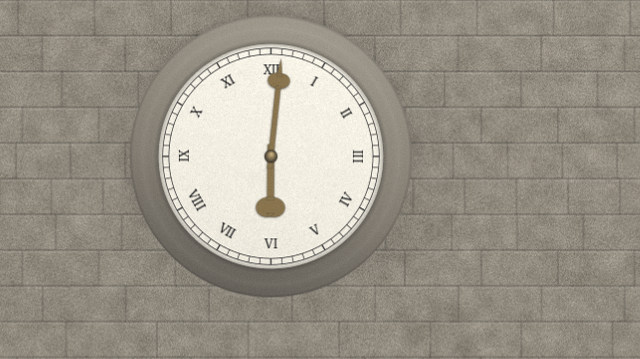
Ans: 6:01
